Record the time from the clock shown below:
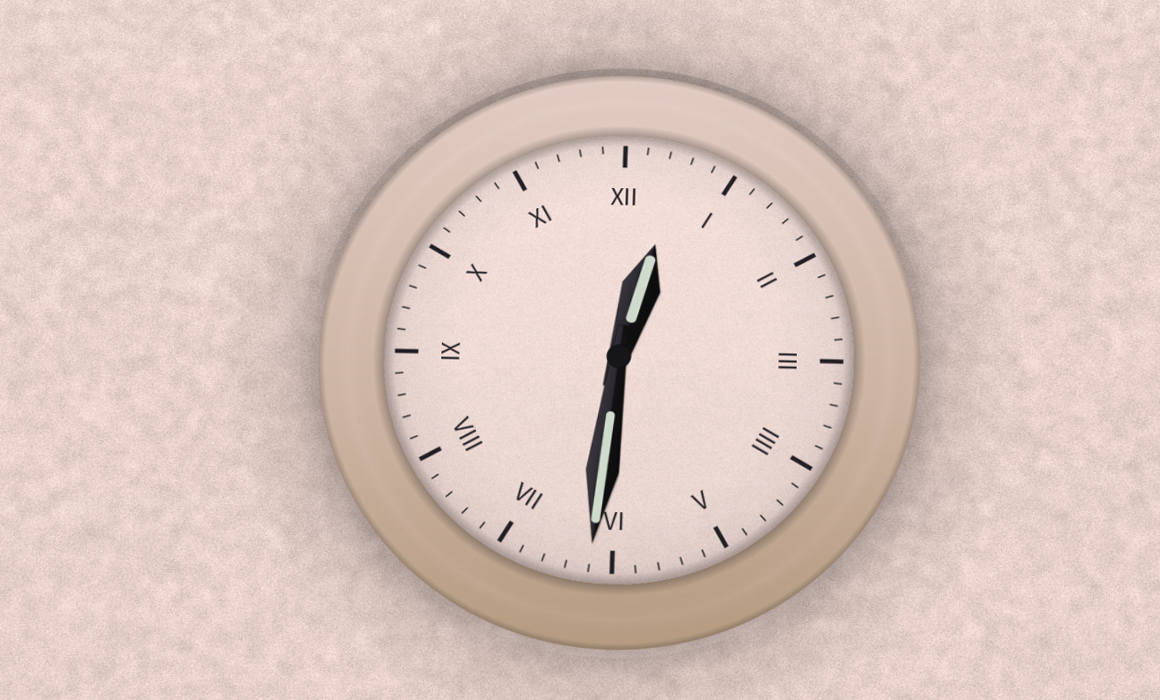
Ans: 12:31
